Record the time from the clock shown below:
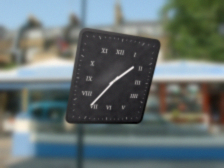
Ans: 1:36
